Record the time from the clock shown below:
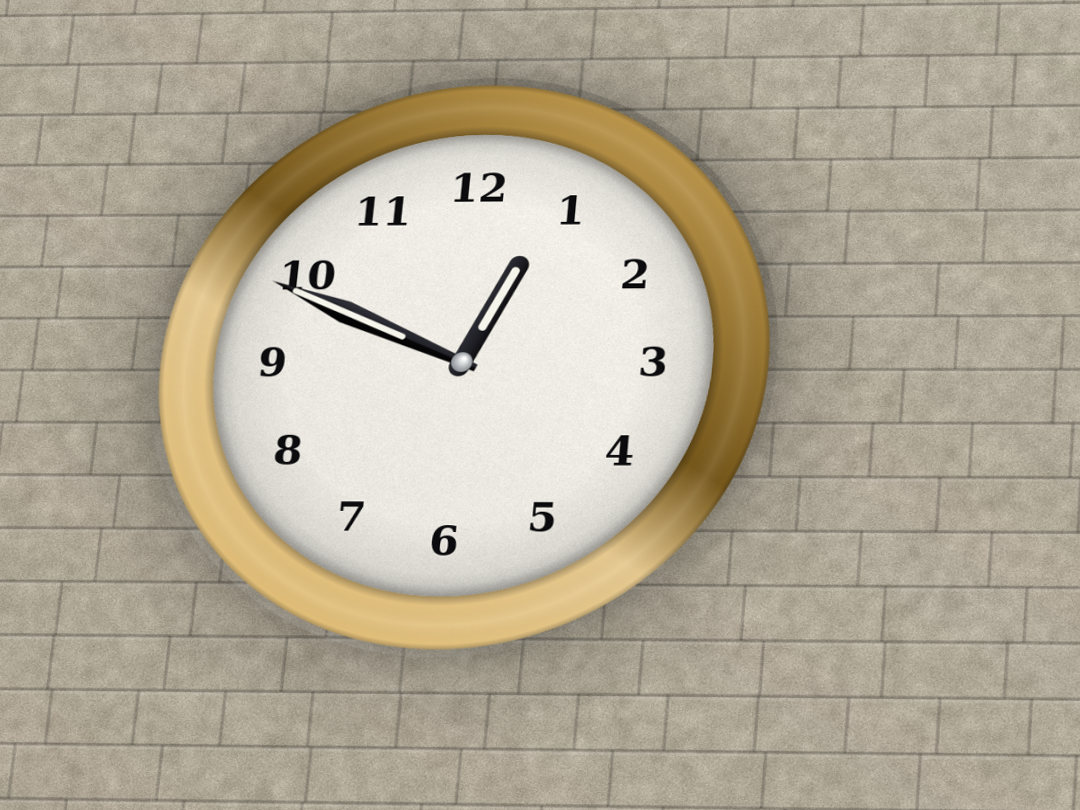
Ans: 12:49
